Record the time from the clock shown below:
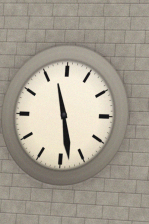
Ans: 11:28
